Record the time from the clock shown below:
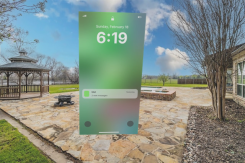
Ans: 6:19
